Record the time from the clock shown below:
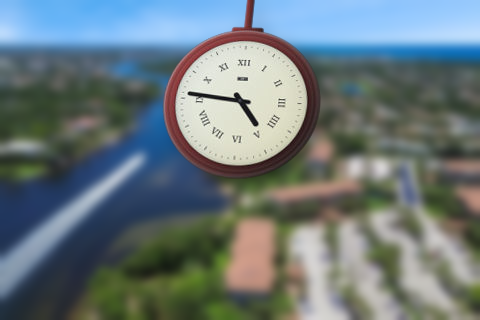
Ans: 4:46
